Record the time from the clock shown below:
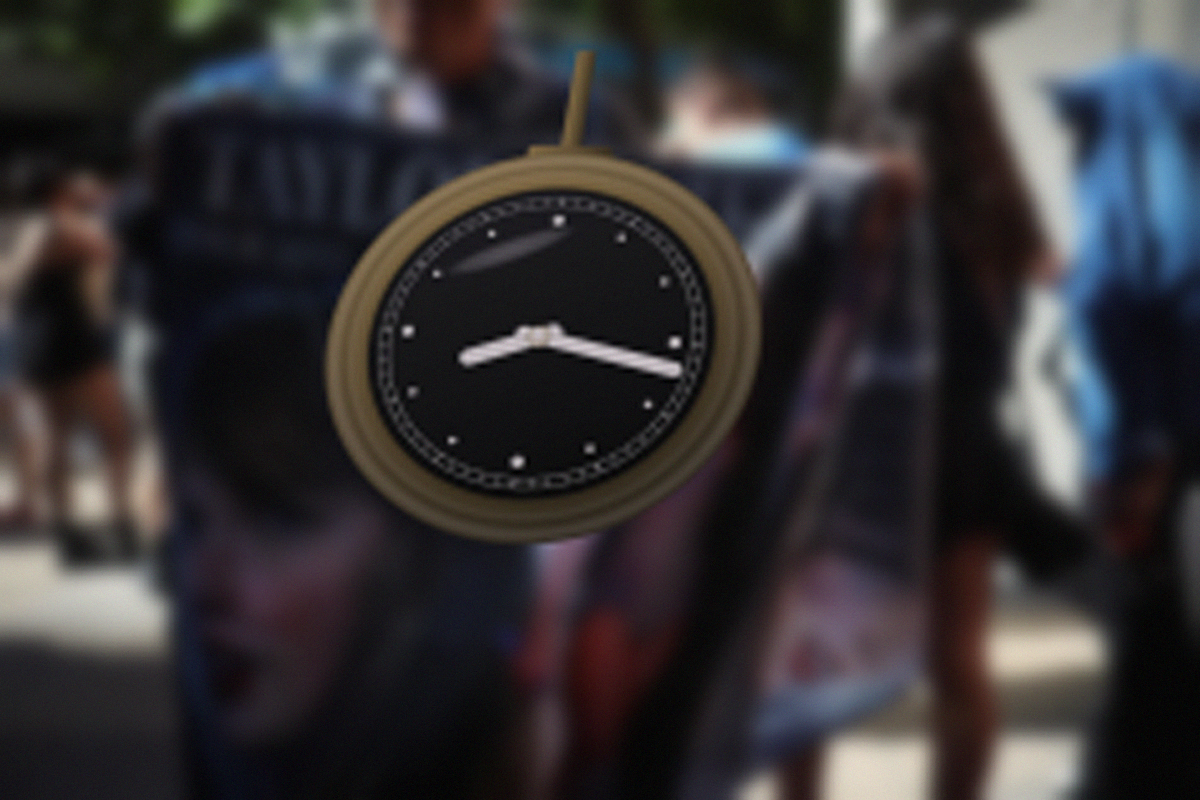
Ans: 8:17
